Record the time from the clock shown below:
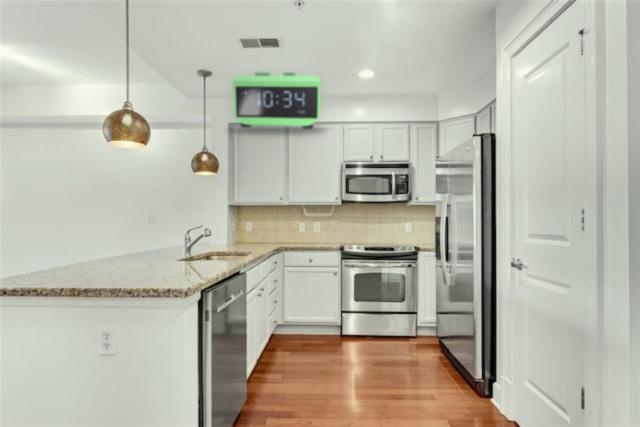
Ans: 10:34
